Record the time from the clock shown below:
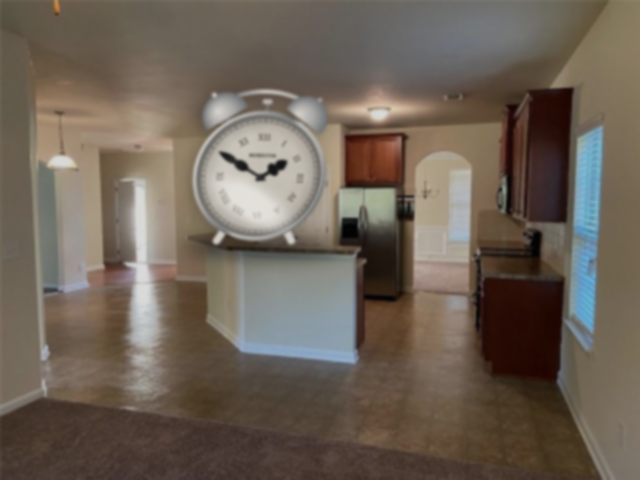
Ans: 1:50
